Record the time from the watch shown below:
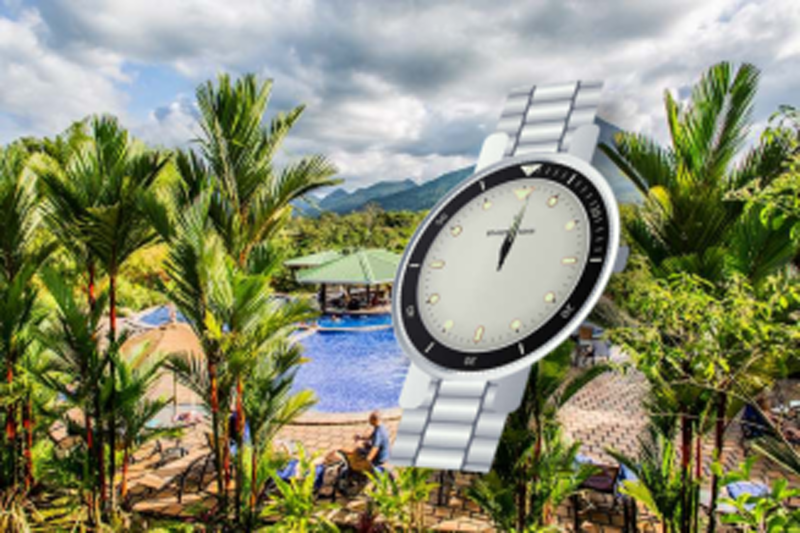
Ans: 12:01
